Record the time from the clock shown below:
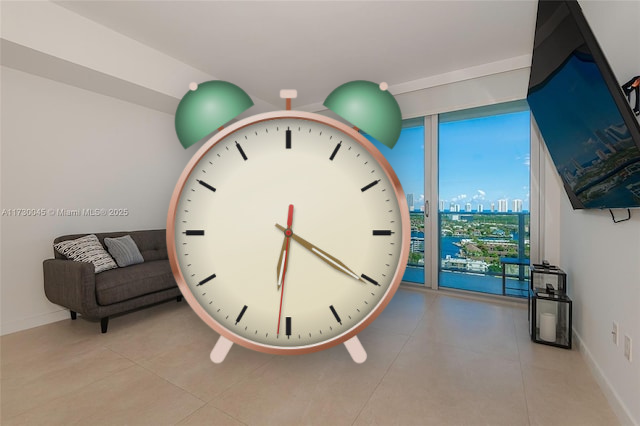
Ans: 6:20:31
